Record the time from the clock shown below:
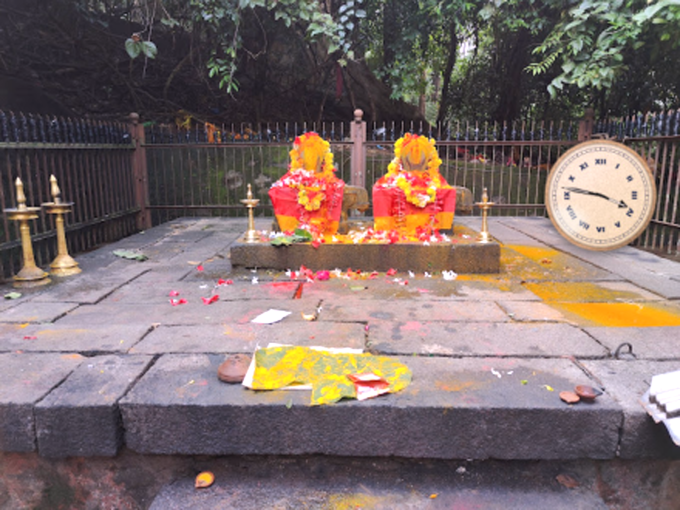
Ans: 3:47
